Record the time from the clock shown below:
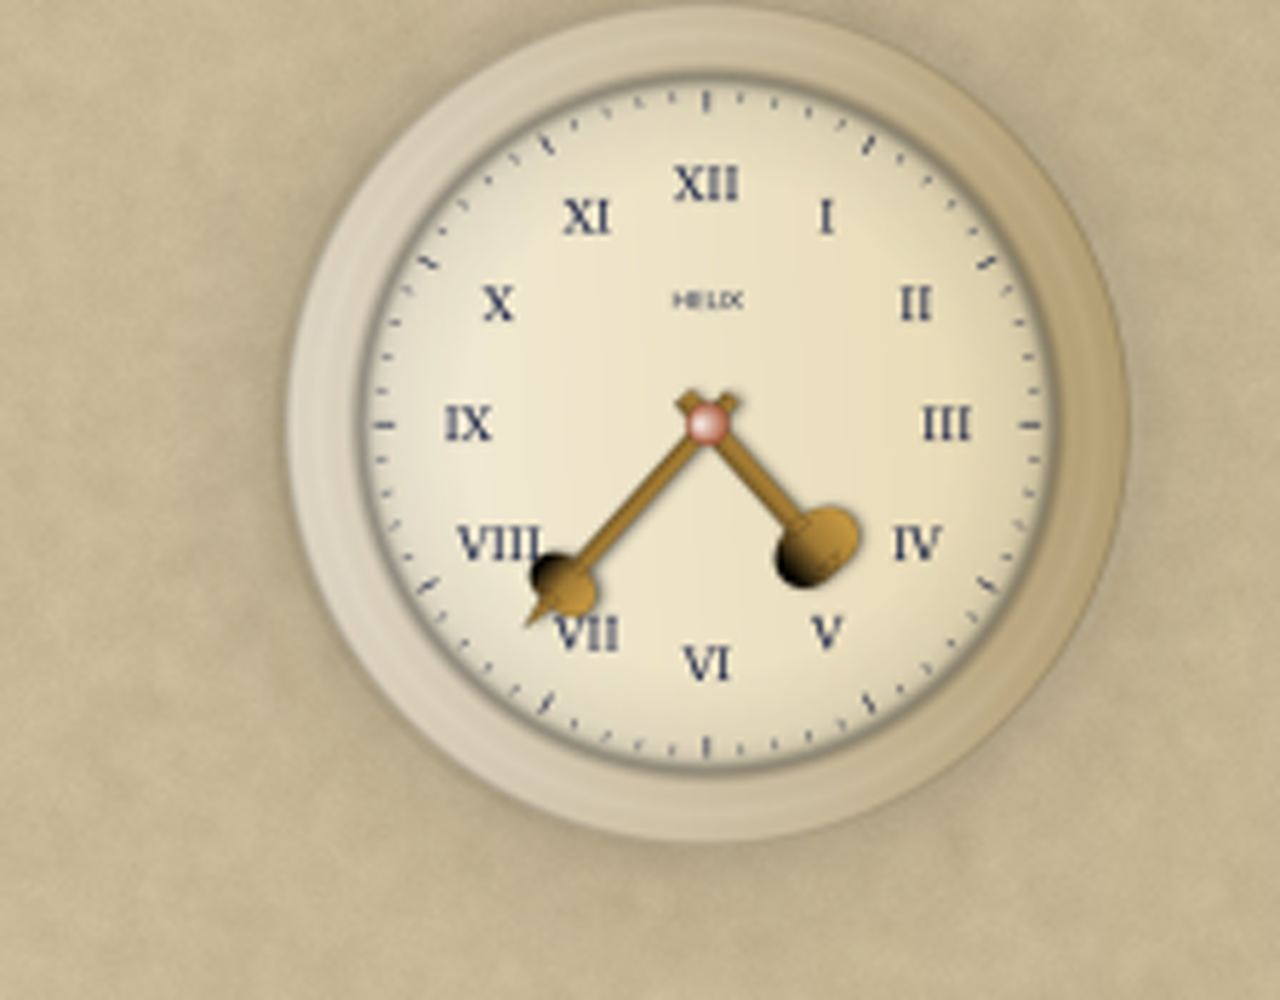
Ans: 4:37
